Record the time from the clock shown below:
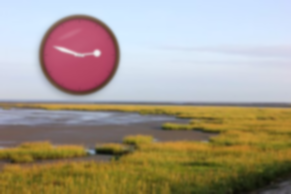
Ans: 2:48
